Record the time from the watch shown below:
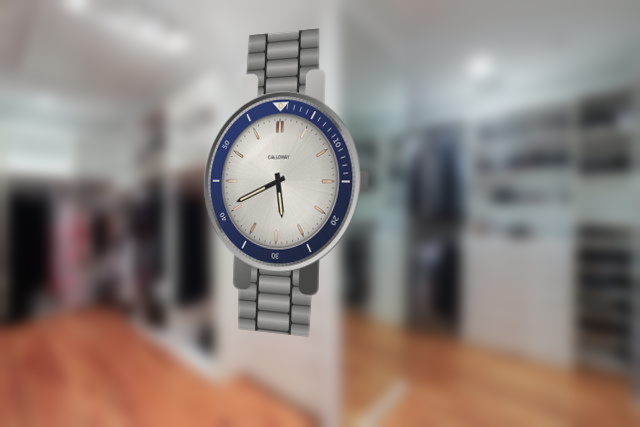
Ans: 5:41
